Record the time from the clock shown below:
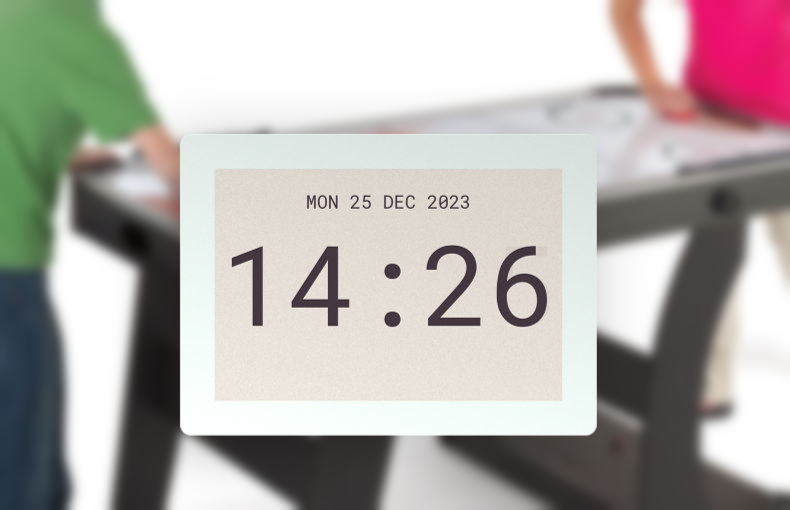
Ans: 14:26
